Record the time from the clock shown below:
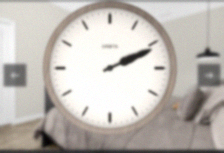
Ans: 2:11
